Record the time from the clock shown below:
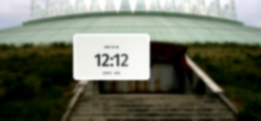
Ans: 12:12
